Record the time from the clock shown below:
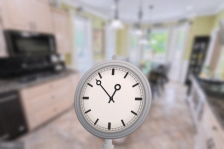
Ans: 12:53
